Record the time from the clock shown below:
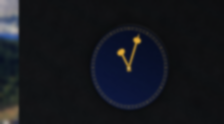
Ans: 11:03
